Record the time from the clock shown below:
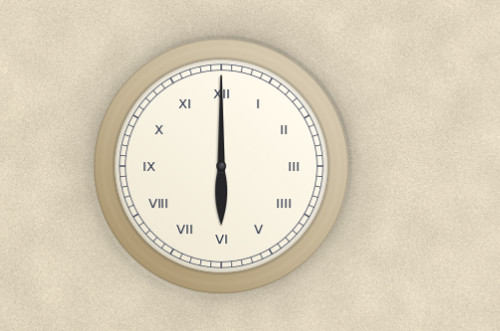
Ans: 6:00
